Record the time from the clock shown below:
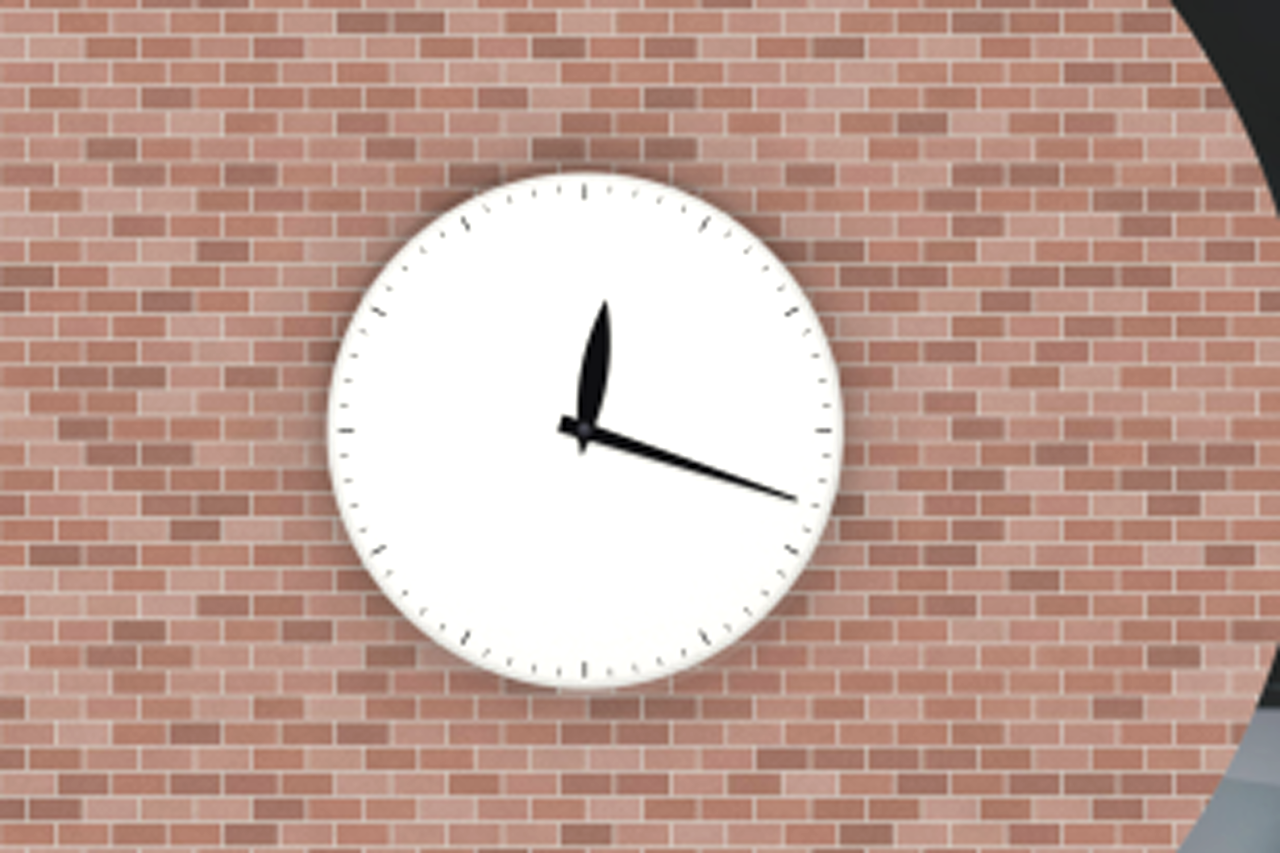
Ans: 12:18
